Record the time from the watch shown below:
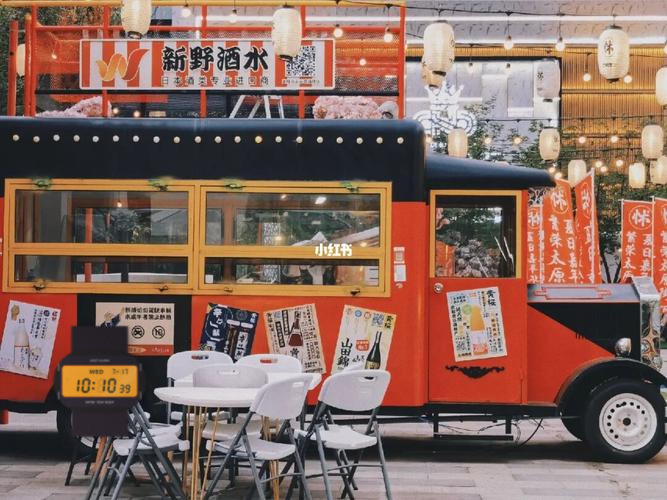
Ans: 10:10
